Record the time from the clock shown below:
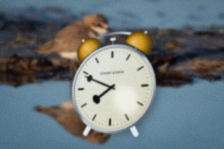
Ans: 7:49
